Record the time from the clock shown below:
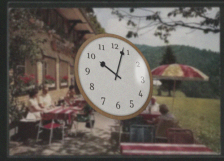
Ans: 10:03
